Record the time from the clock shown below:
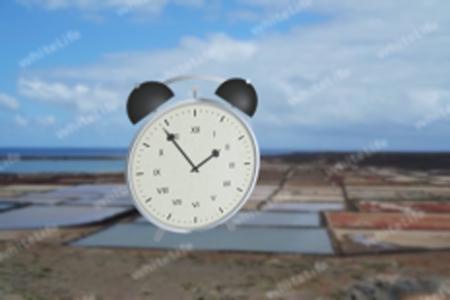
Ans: 1:54
